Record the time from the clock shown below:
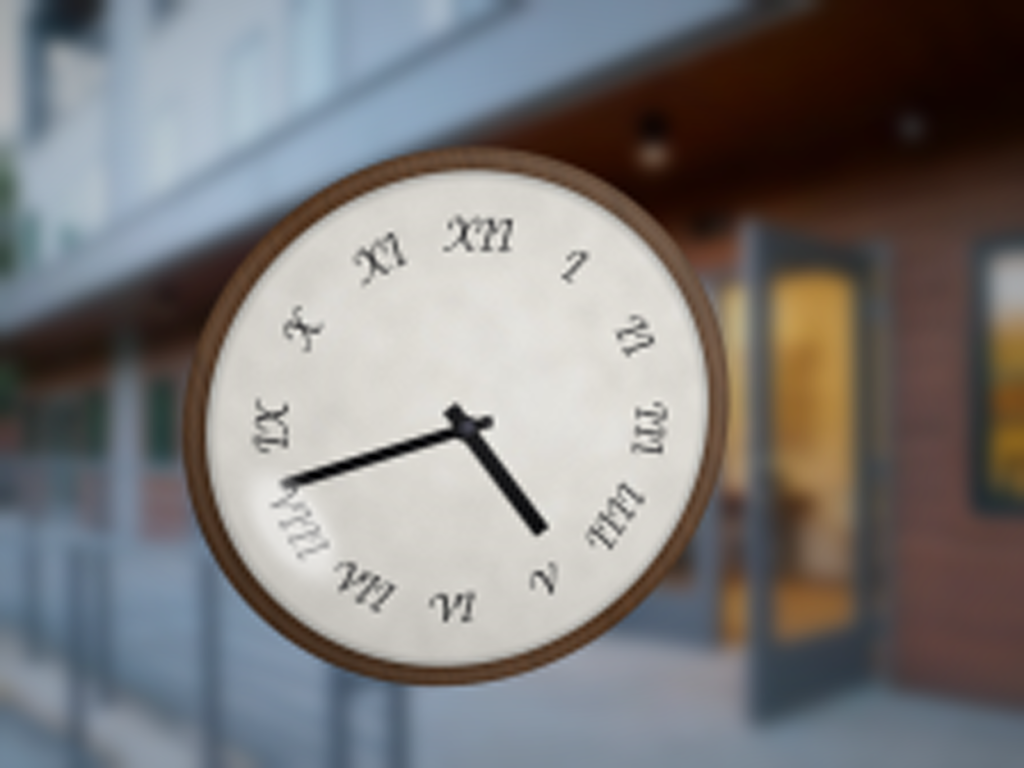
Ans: 4:42
